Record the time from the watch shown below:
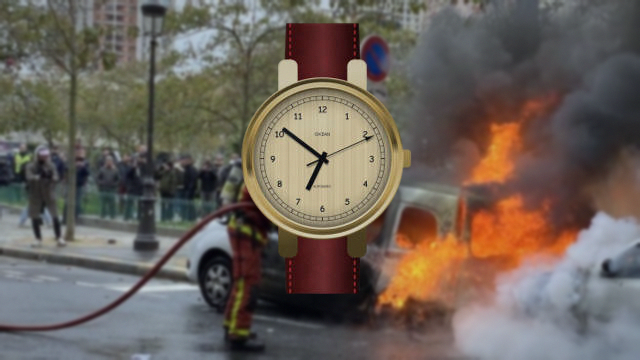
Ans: 6:51:11
